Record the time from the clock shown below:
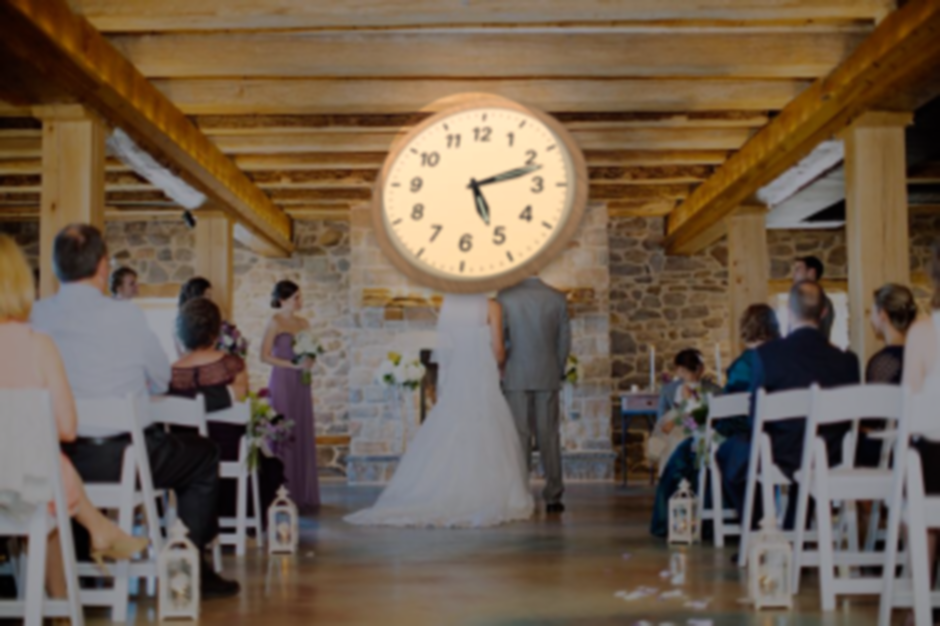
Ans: 5:12
